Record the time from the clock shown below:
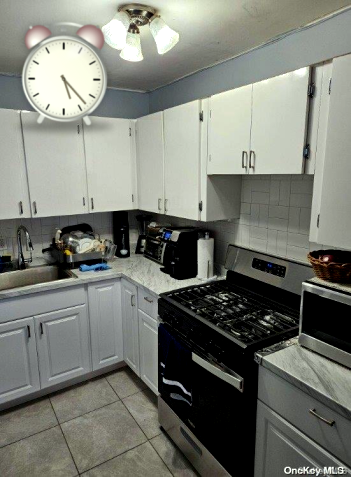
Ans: 5:23
